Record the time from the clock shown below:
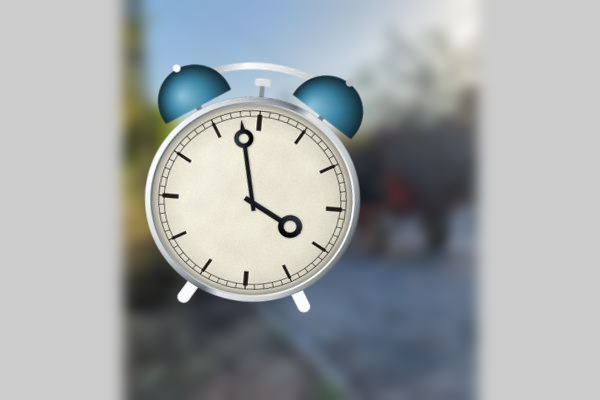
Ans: 3:58
